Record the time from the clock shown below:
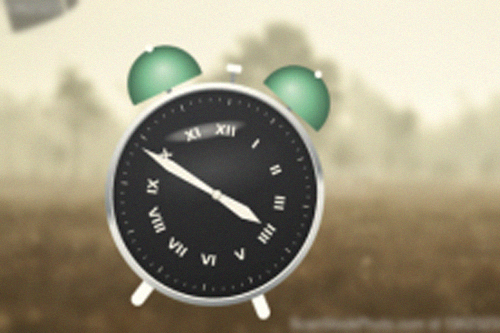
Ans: 3:49
